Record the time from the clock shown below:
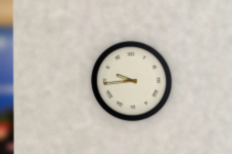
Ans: 9:44
